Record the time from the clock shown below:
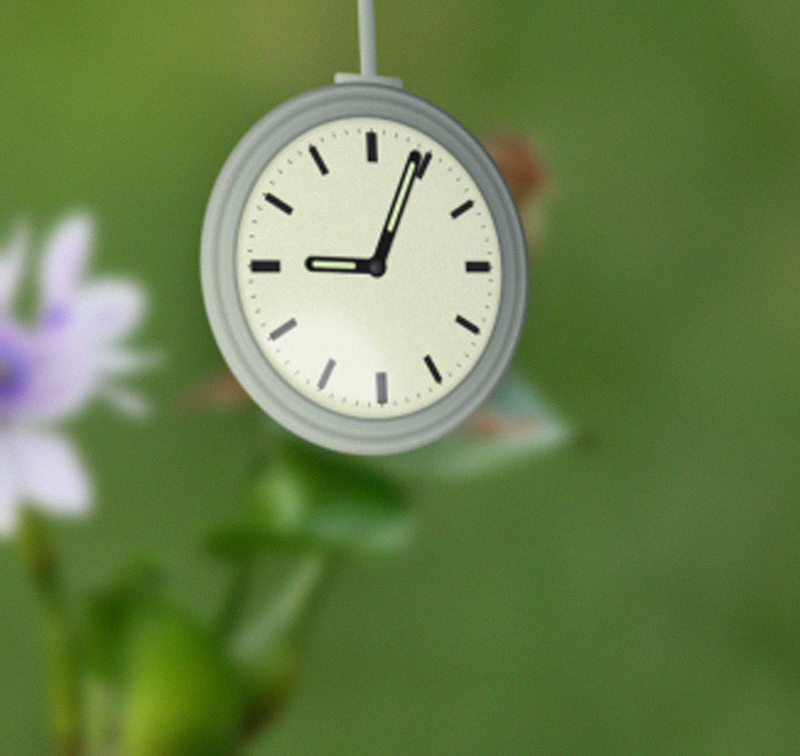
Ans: 9:04
